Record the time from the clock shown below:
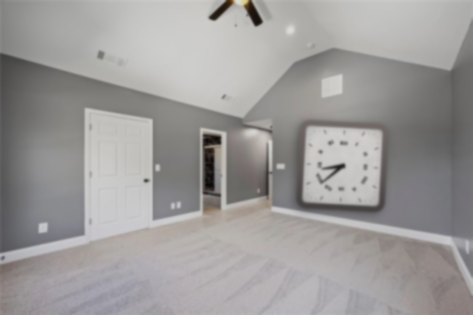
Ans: 8:38
